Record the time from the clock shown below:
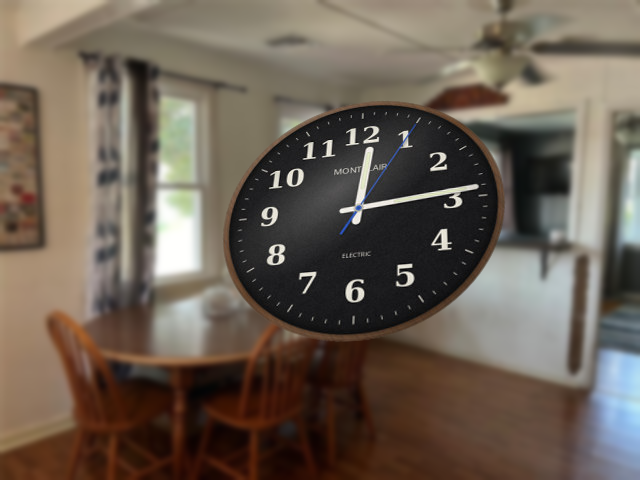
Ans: 12:14:05
